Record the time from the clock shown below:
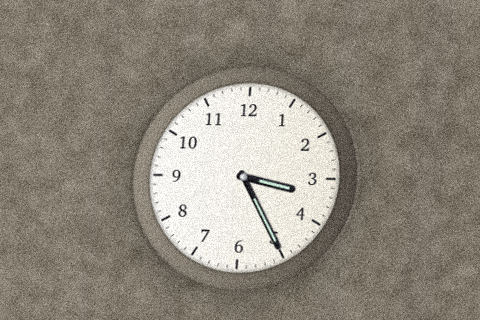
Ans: 3:25
